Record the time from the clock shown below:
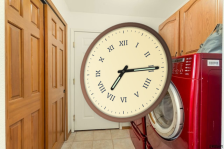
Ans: 7:15
